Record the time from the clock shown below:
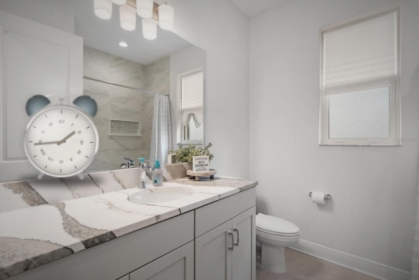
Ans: 1:44
